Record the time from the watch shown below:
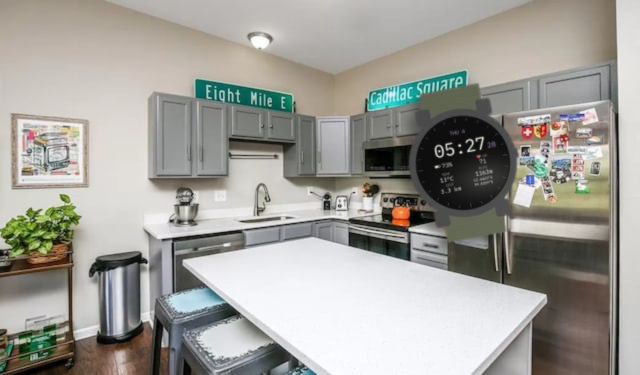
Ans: 5:27
